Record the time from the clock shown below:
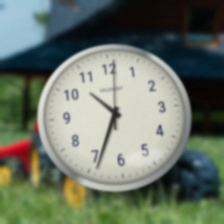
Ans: 10:34:01
